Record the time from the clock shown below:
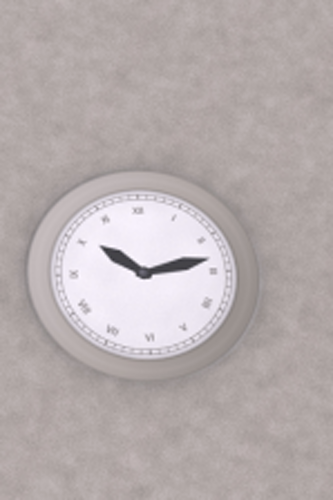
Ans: 10:13
